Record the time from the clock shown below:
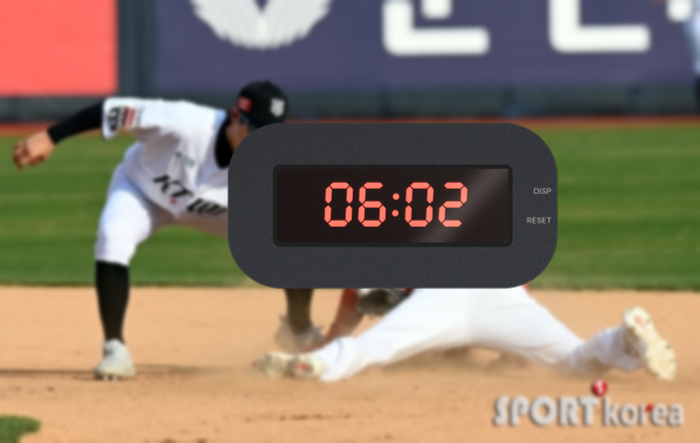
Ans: 6:02
